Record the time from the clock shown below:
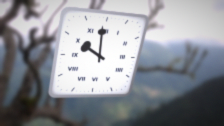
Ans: 9:59
